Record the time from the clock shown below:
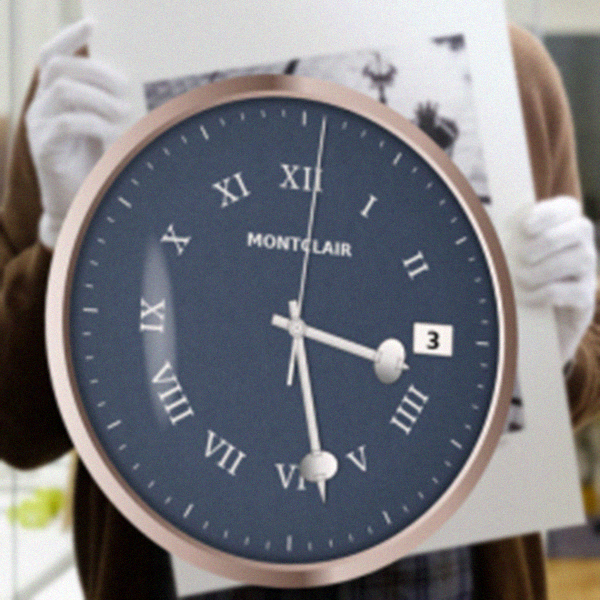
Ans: 3:28:01
